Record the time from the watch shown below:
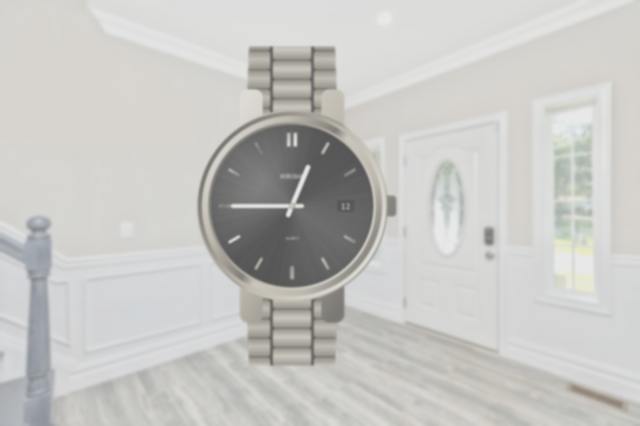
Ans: 12:45
